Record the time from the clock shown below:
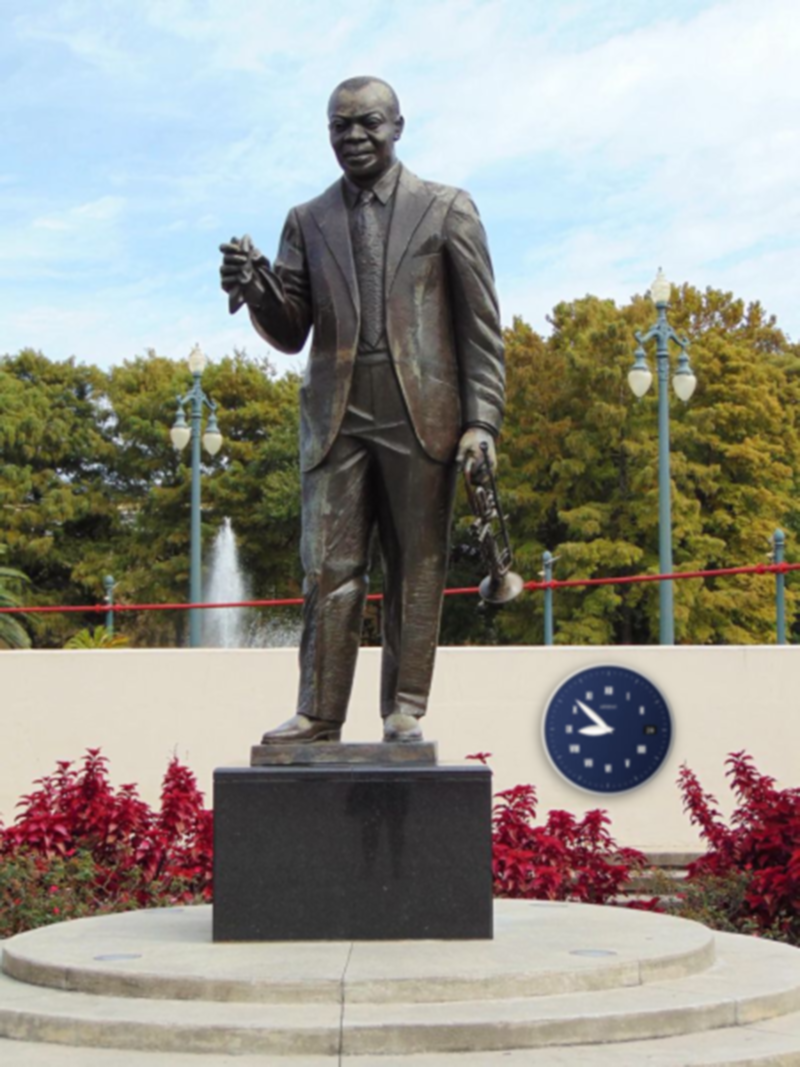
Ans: 8:52
